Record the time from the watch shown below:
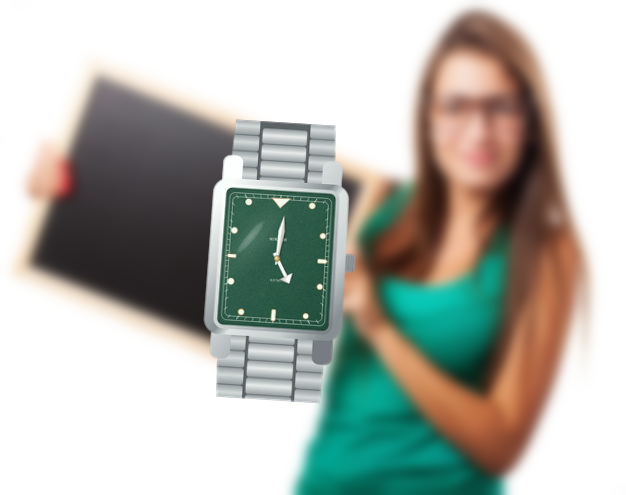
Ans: 5:01
